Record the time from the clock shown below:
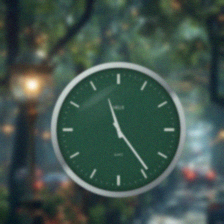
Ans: 11:24
